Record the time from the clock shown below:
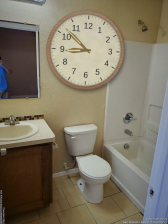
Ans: 8:52
